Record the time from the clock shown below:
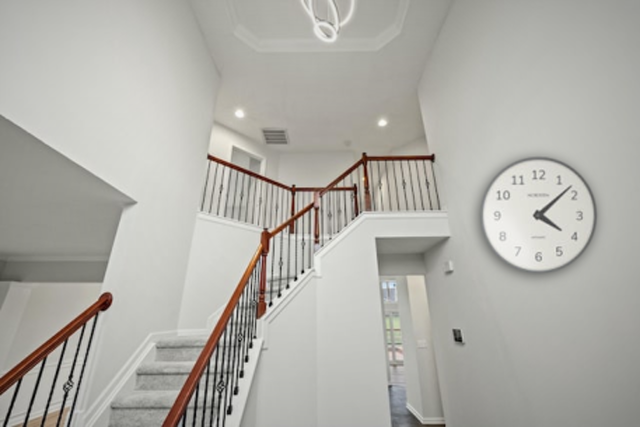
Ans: 4:08
